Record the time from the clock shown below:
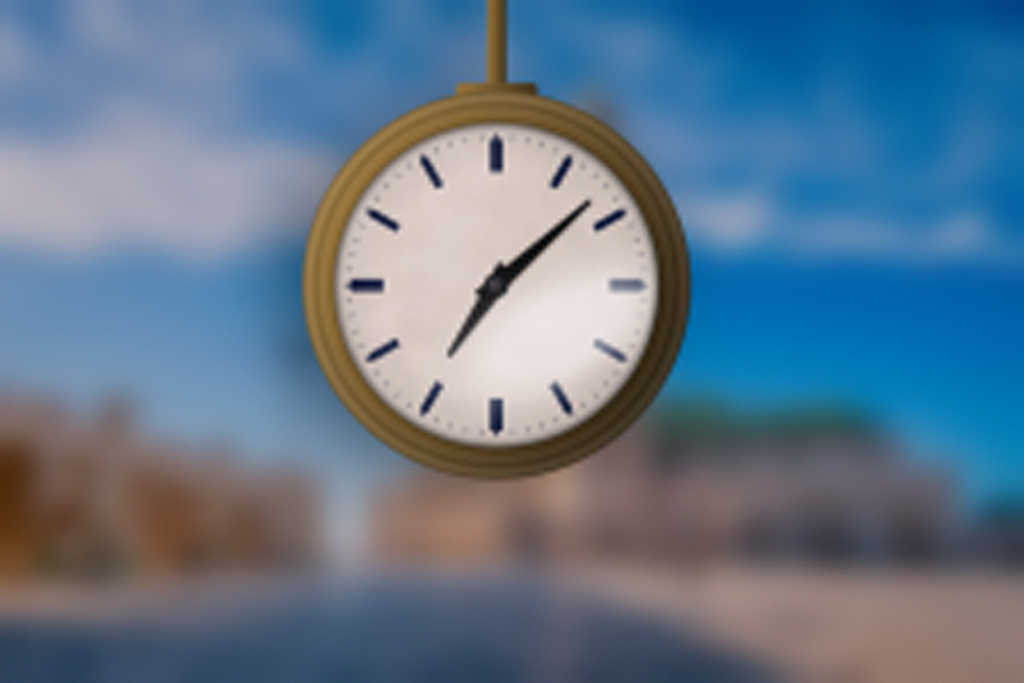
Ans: 7:08
